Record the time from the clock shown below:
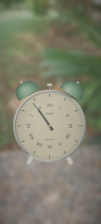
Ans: 10:54
